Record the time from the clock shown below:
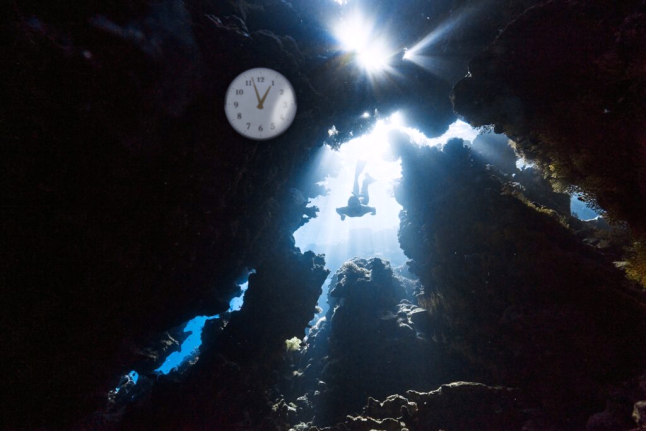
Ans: 12:57
